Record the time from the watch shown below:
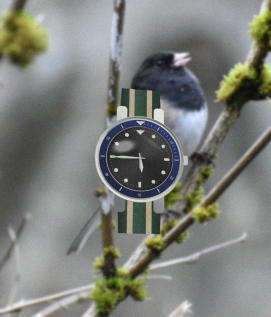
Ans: 5:45
